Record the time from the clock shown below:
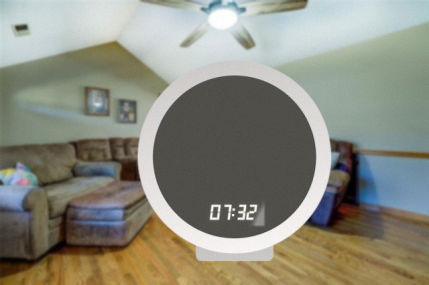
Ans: 7:32
